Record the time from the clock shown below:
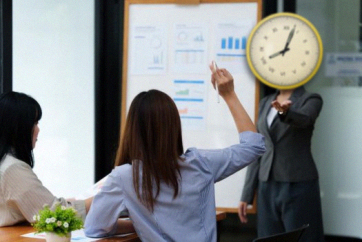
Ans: 8:03
